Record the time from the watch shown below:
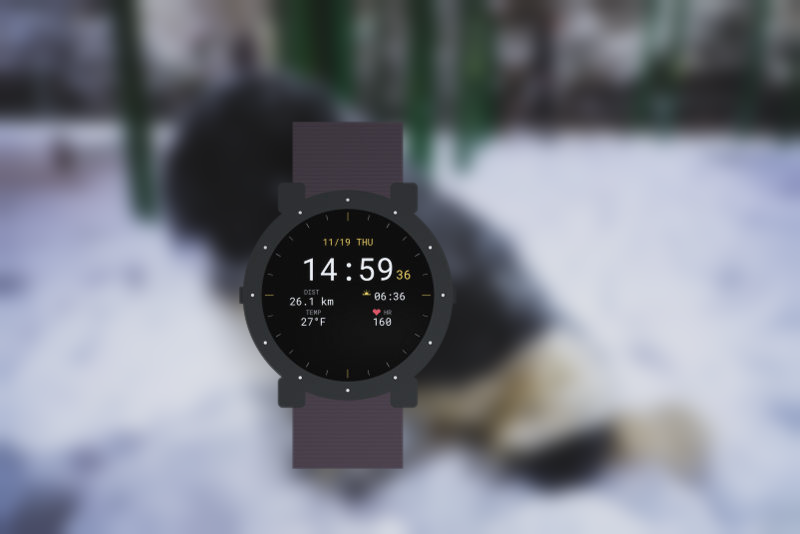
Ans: 14:59:36
